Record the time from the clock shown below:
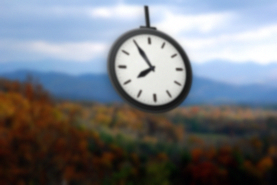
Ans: 7:55
